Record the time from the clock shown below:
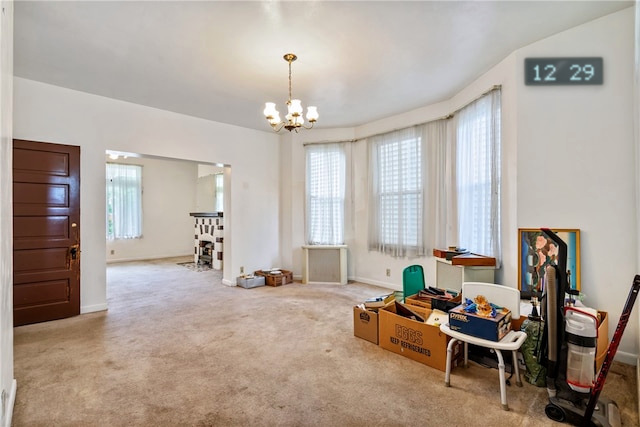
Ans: 12:29
